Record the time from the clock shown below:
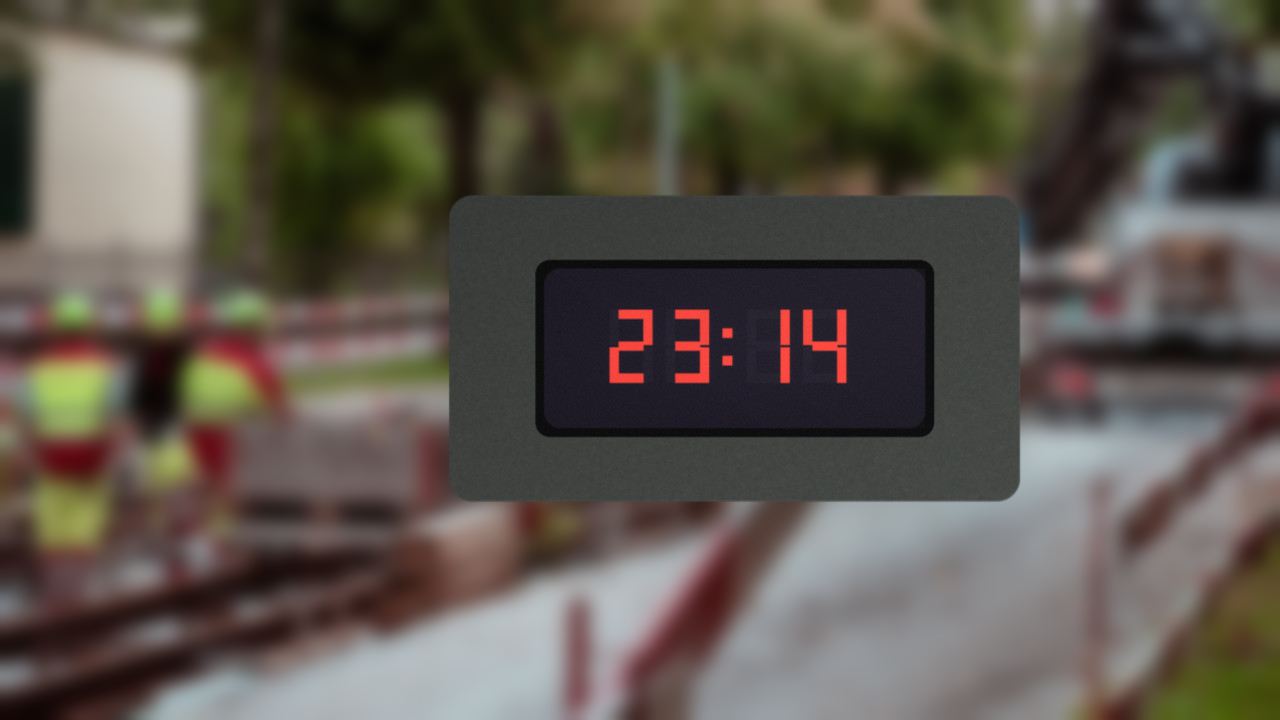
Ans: 23:14
